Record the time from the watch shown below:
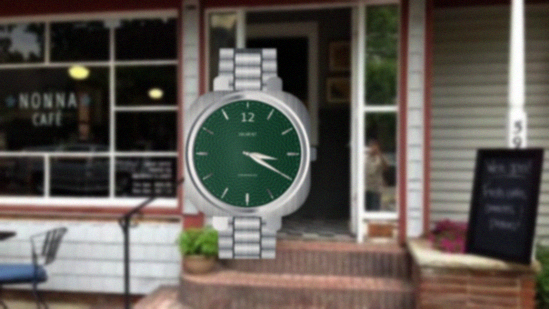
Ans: 3:20
